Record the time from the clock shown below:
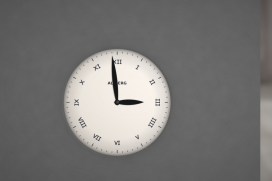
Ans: 2:59
